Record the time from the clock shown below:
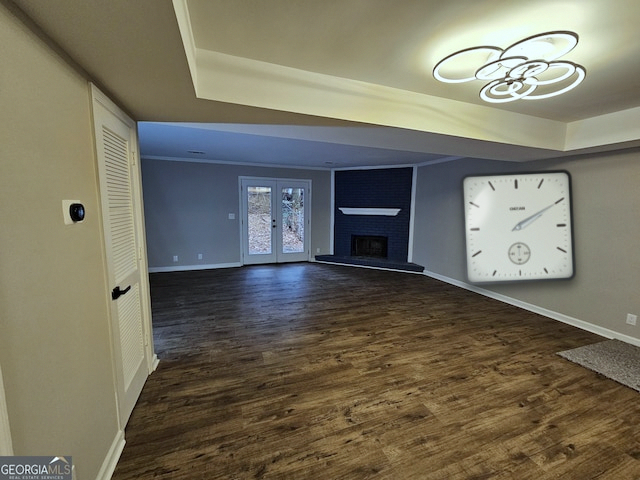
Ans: 2:10
